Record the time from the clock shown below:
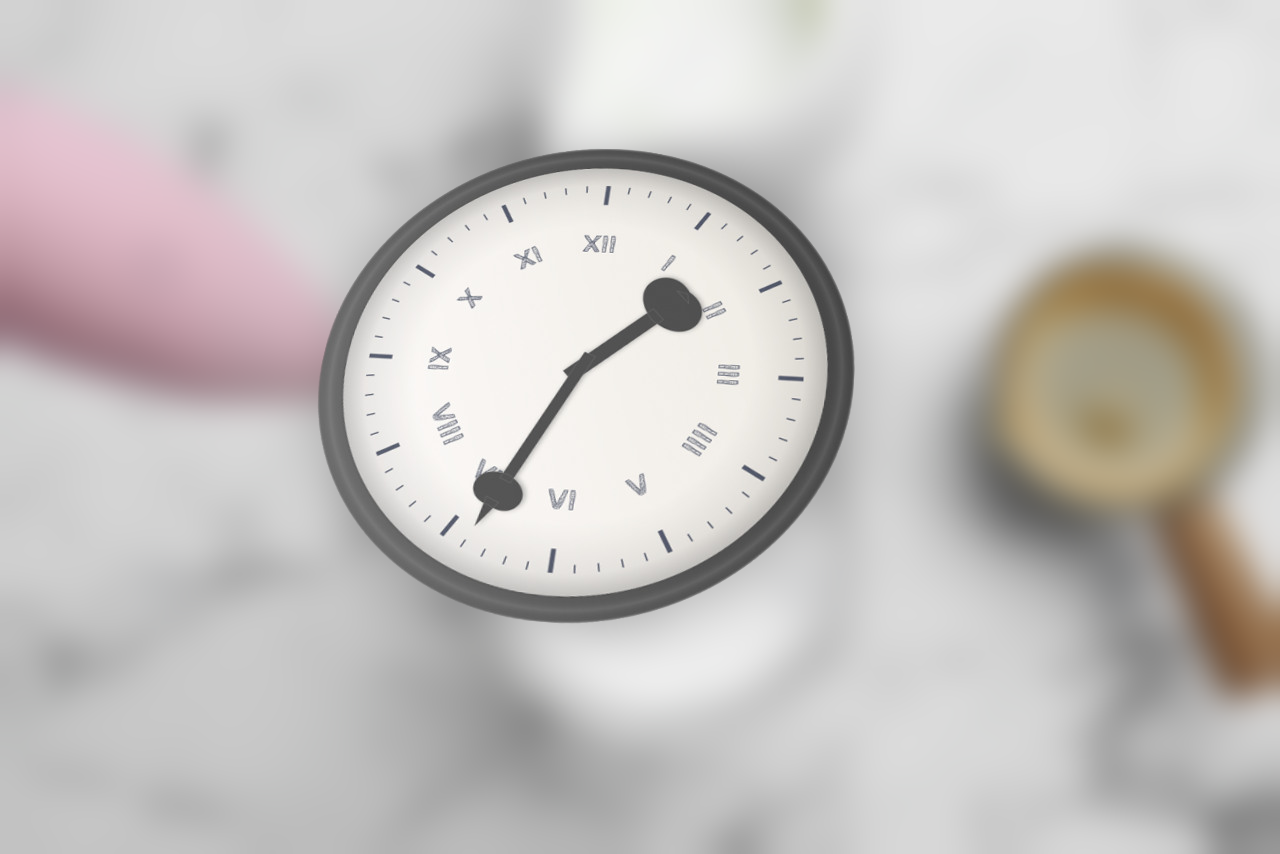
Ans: 1:34
